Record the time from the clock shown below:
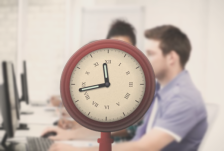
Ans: 11:43
